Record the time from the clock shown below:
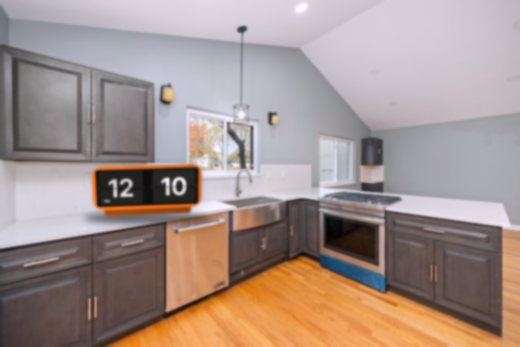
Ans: 12:10
